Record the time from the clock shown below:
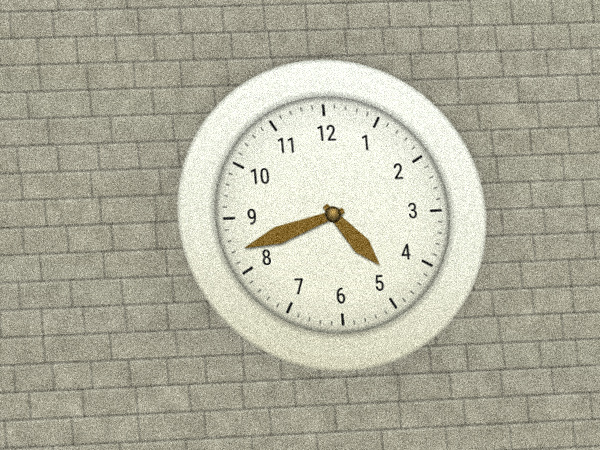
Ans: 4:42
